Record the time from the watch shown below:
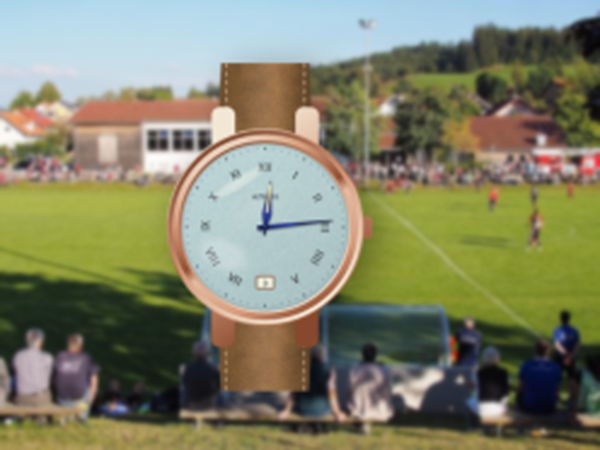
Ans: 12:14
